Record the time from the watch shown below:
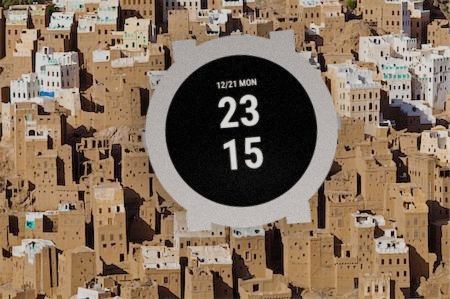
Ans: 23:15
